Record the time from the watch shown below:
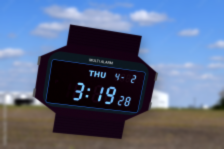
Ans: 3:19:28
